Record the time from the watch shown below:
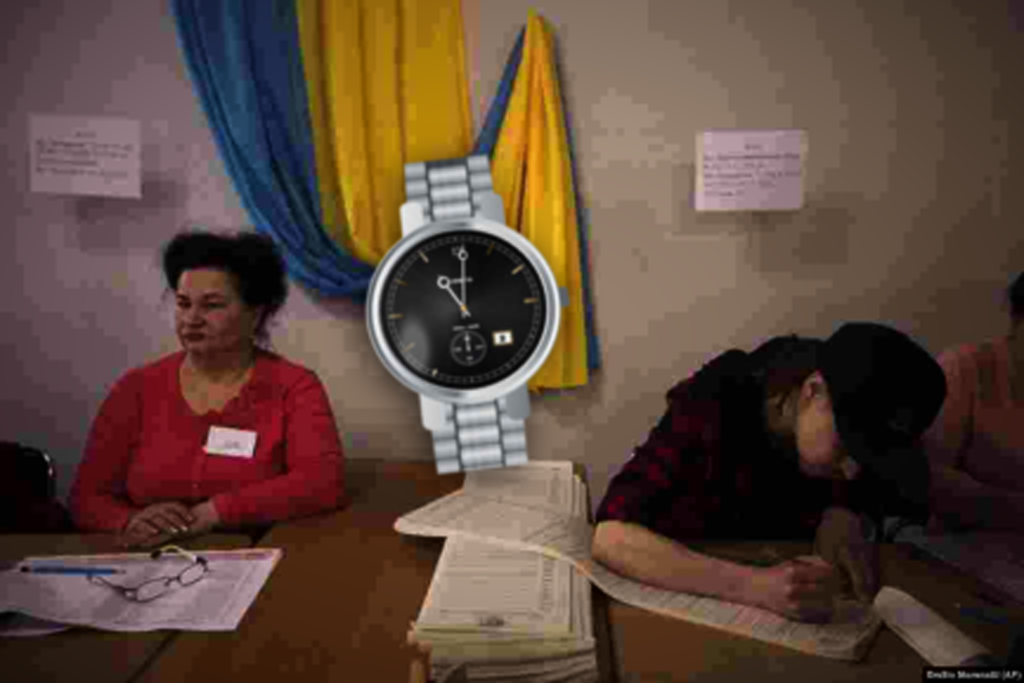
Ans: 11:01
